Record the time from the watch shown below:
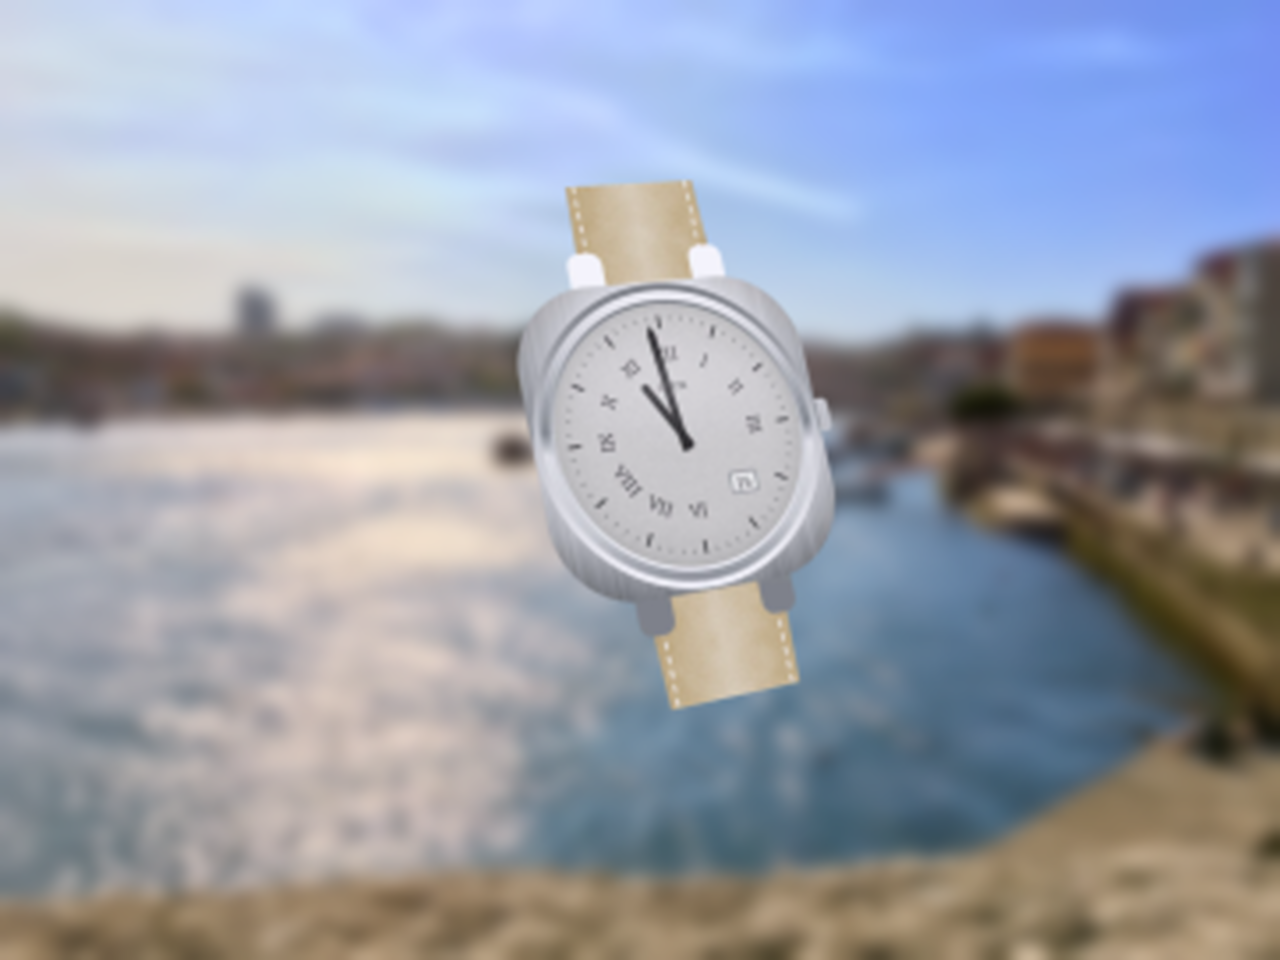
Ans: 10:59
